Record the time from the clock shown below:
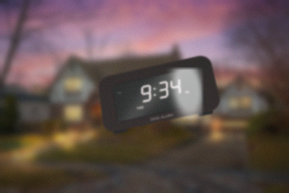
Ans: 9:34
